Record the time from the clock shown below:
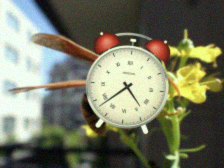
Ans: 4:38
